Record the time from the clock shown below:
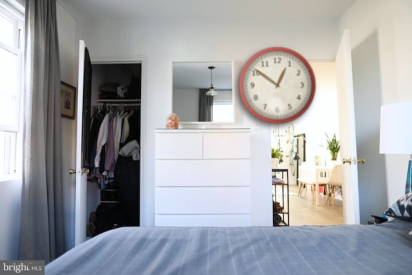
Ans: 12:51
